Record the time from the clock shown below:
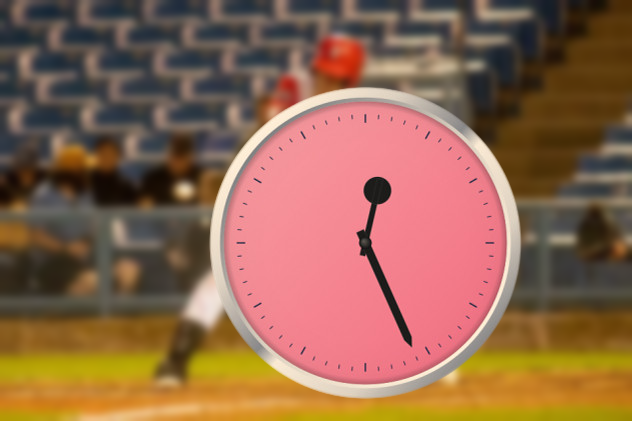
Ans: 12:26
